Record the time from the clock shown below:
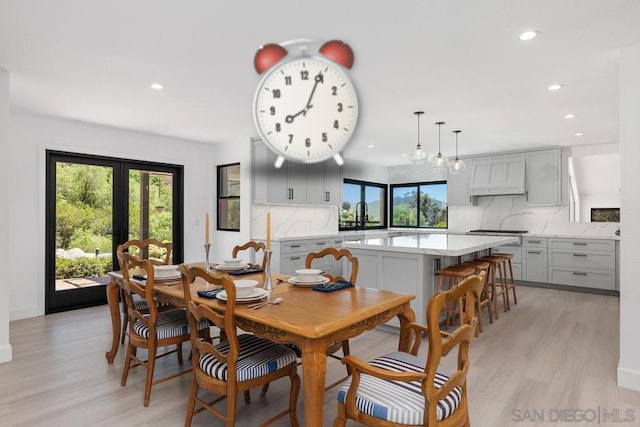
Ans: 8:04
